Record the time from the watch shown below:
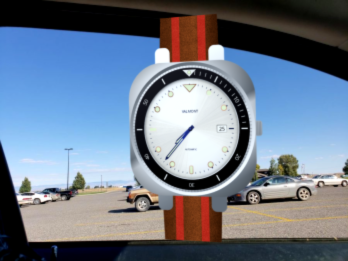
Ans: 7:37
